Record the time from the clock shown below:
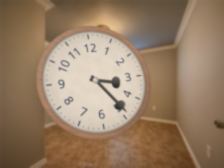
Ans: 3:24
